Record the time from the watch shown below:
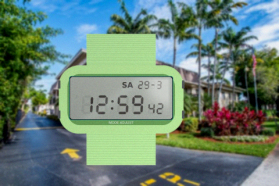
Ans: 12:59:42
